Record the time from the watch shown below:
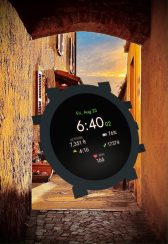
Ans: 6:40
